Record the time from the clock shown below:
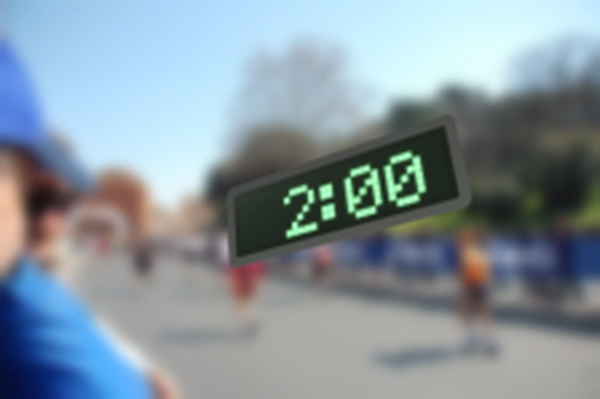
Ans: 2:00
